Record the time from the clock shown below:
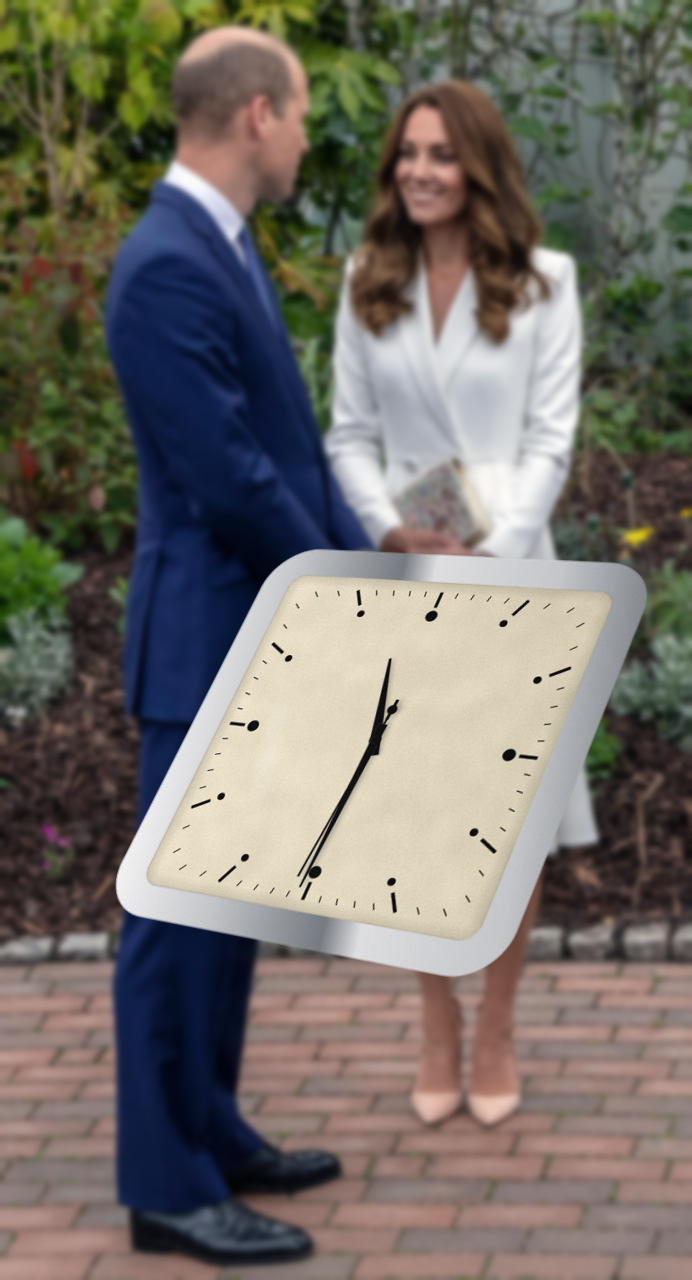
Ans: 11:30:31
